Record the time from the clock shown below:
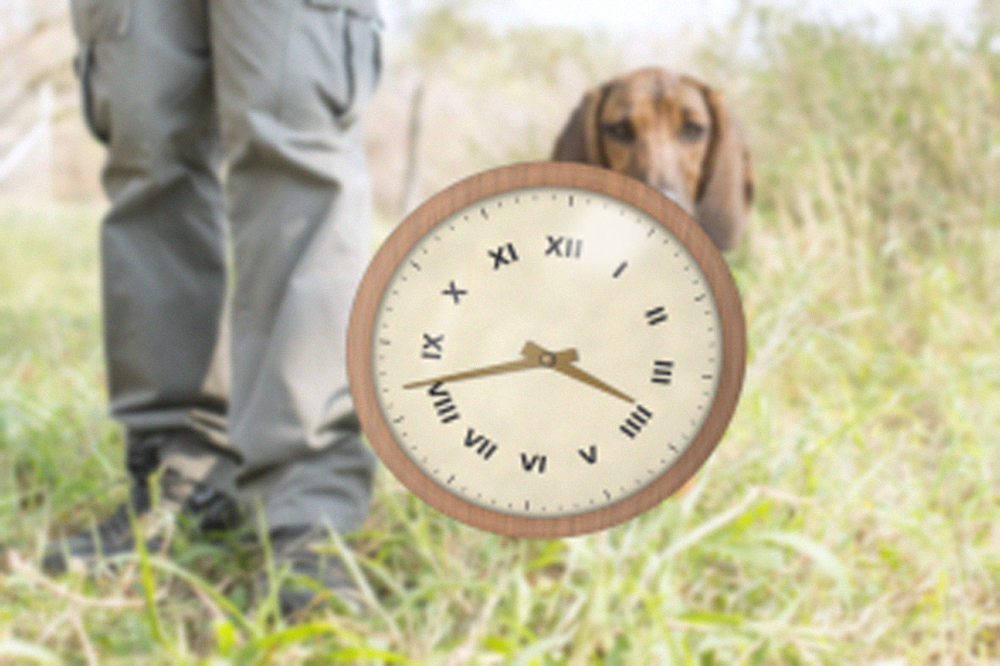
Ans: 3:42
